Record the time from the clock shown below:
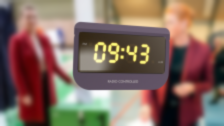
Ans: 9:43
